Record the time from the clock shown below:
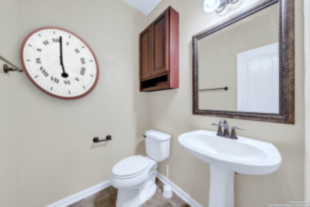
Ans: 6:02
